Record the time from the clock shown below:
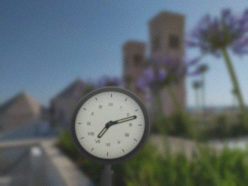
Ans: 7:12
